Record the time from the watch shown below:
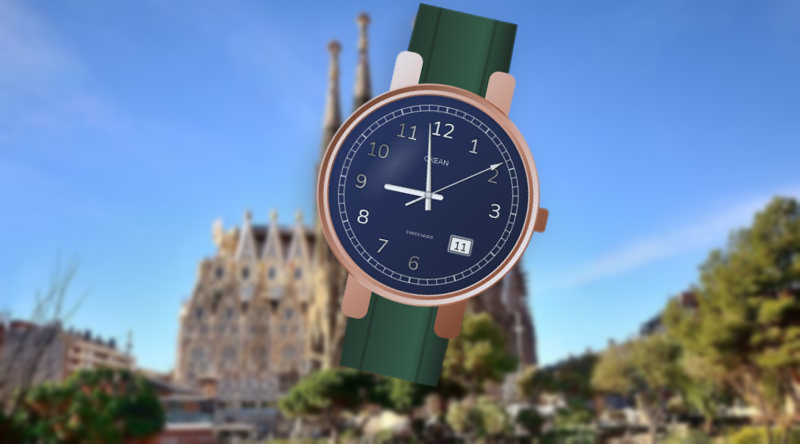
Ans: 8:58:09
